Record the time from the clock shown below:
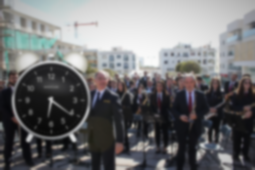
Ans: 6:21
